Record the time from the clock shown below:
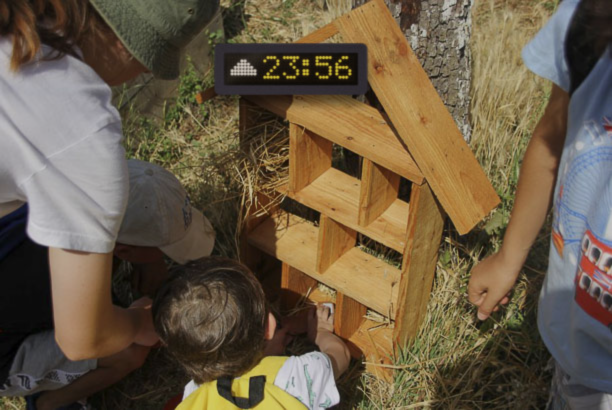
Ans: 23:56
